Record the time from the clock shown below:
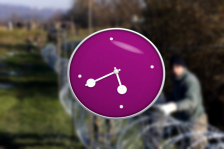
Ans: 5:42
